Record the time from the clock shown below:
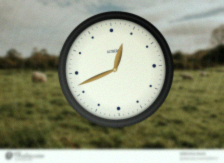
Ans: 12:42
